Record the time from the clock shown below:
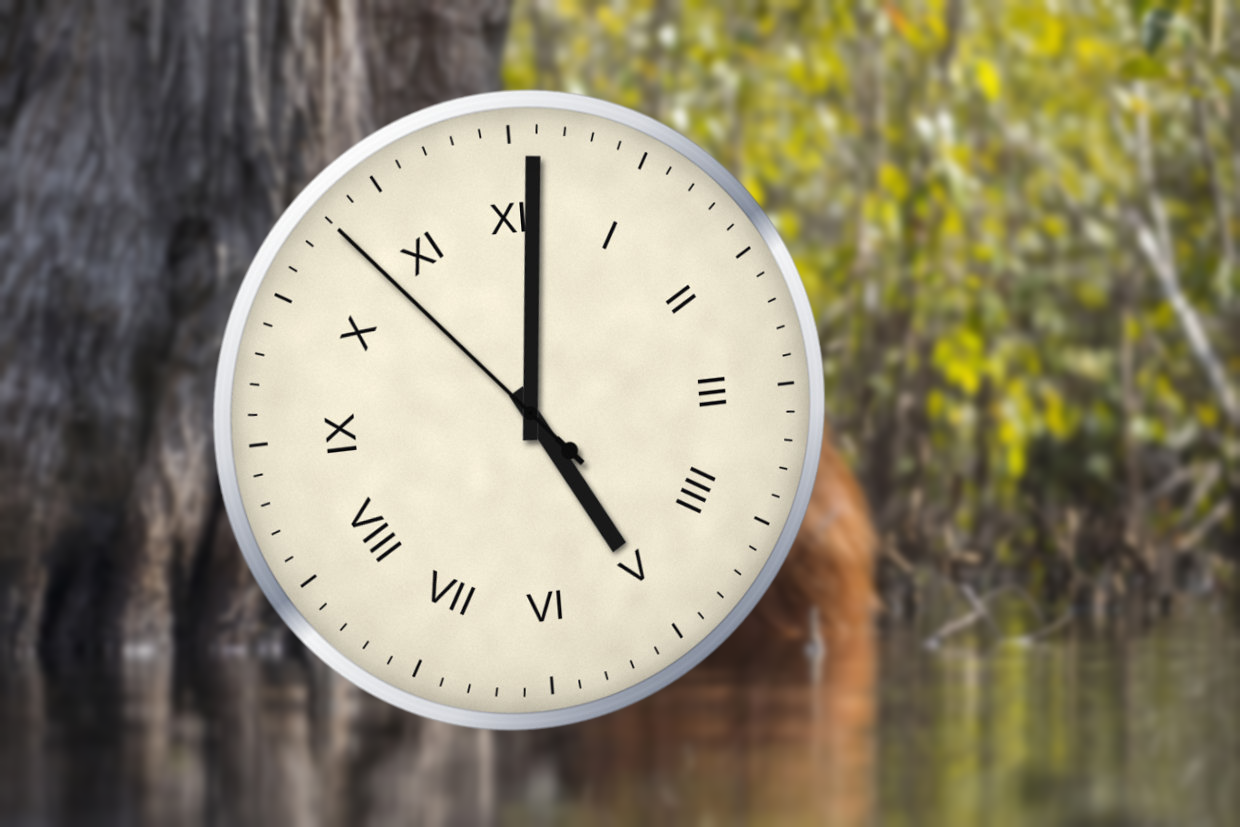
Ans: 5:00:53
